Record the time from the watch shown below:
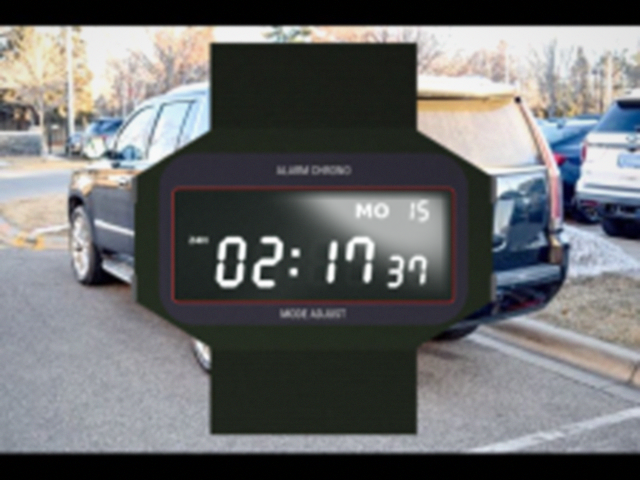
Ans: 2:17:37
